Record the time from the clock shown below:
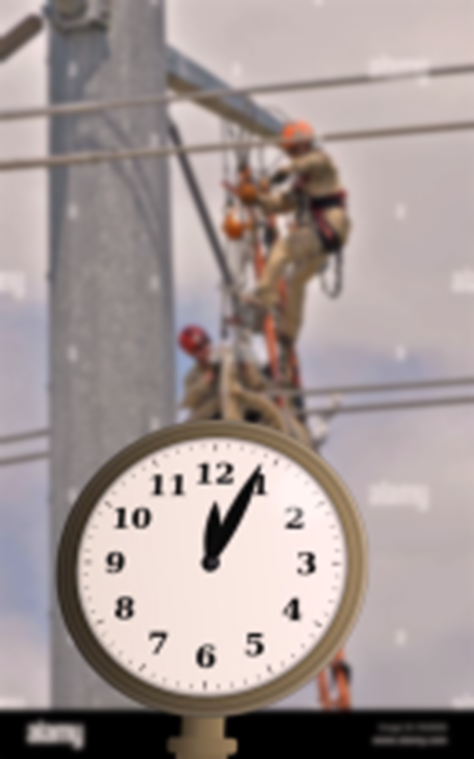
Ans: 12:04
